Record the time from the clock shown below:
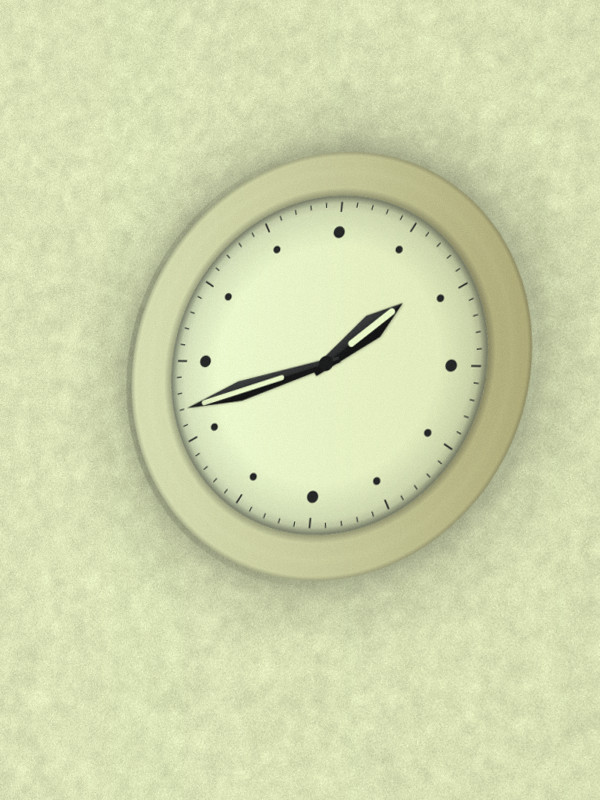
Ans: 1:42
